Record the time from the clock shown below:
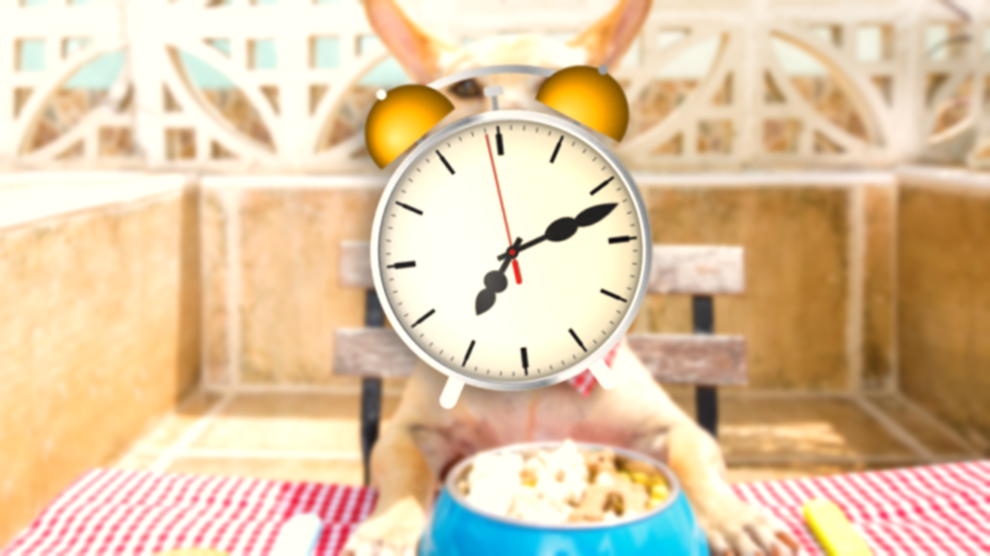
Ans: 7:11:59
